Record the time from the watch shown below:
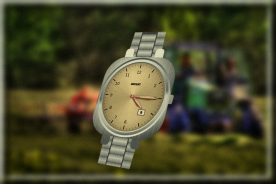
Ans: 4:15
